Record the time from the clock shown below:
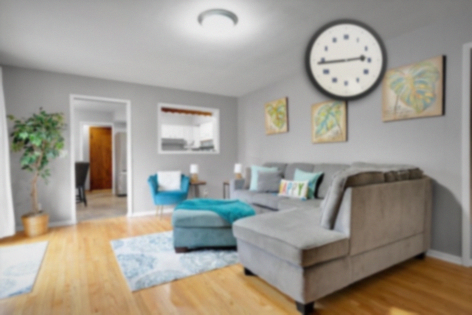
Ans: 2:44
